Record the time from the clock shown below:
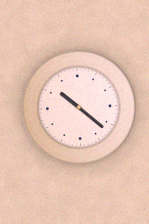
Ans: 10:22
